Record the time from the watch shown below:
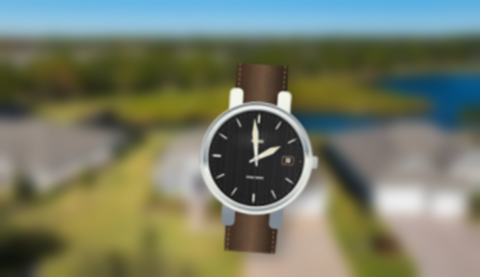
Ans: 1:59
